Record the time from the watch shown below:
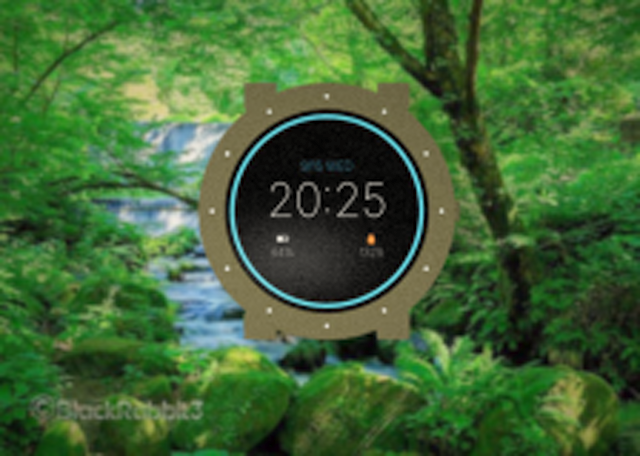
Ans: 20:25
